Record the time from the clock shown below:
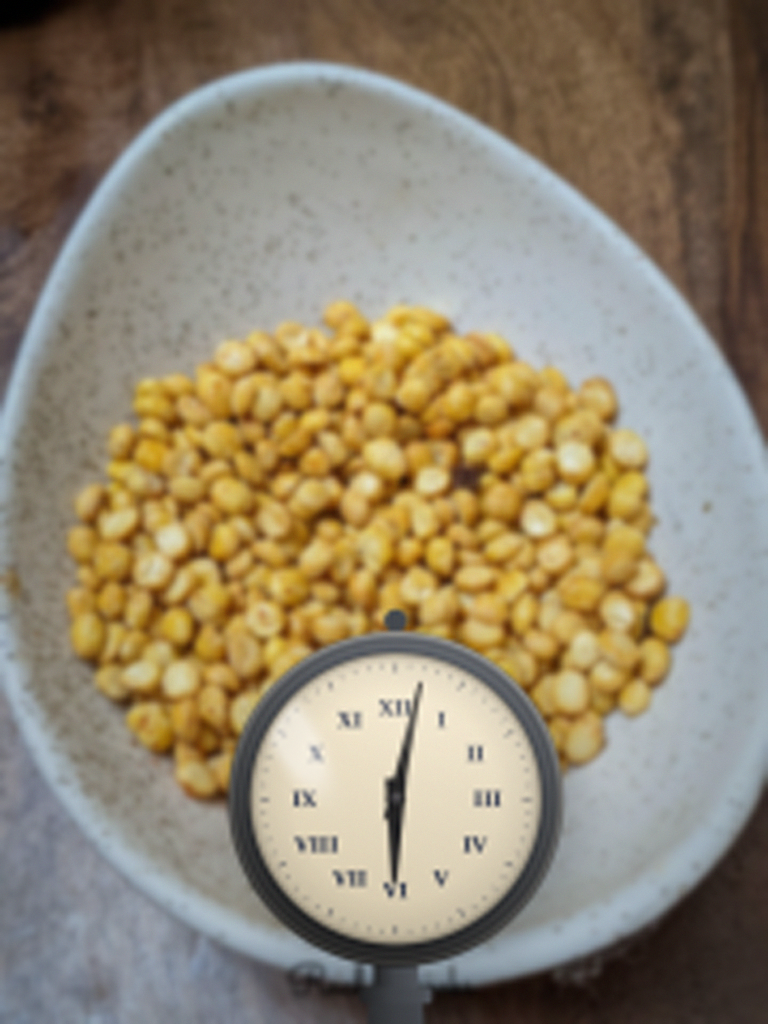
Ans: 6:02
